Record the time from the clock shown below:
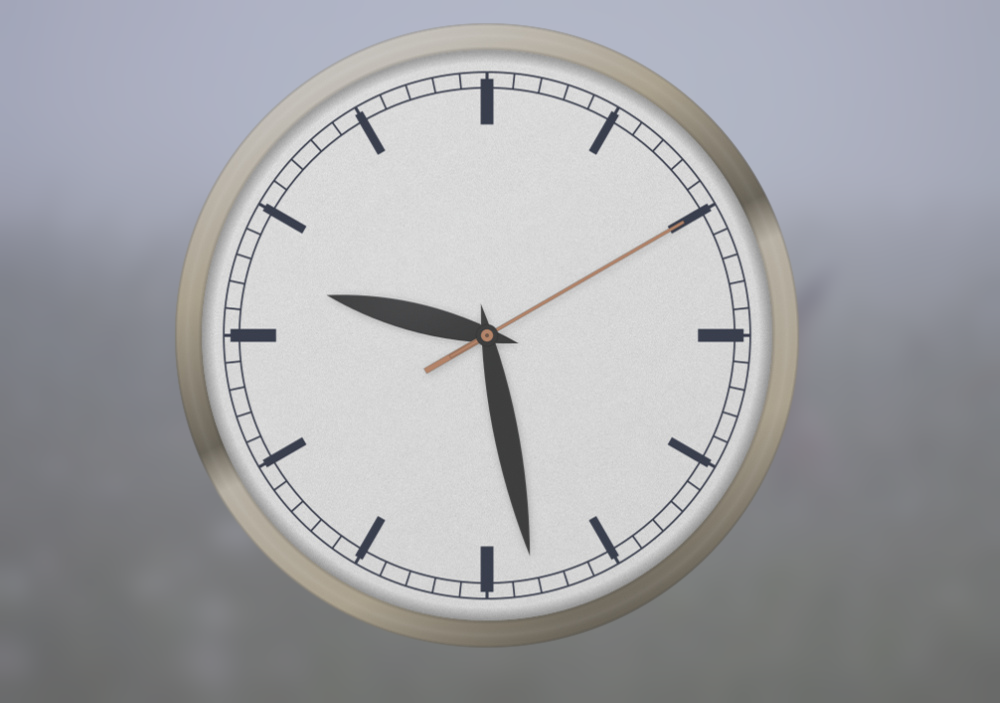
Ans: 9:28:10
